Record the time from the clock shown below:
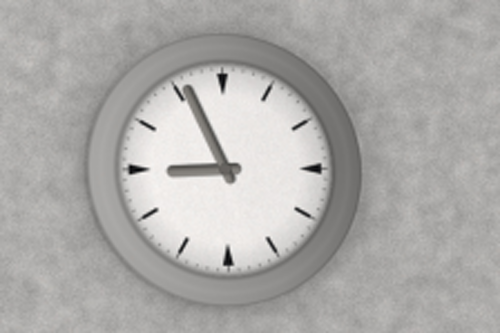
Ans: 8:56
